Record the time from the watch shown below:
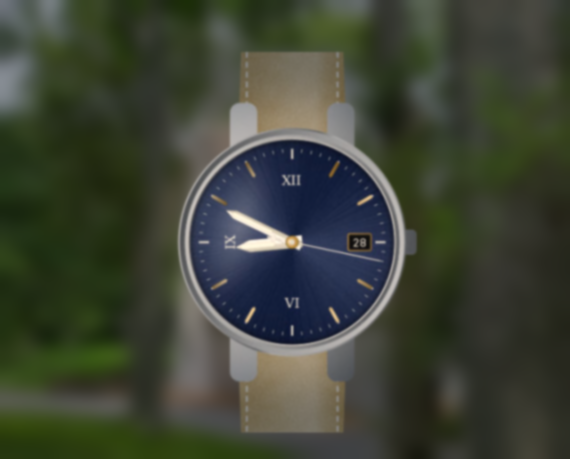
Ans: 8:49:17
